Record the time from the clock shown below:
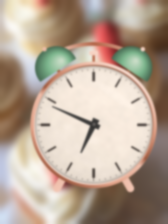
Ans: 6:49
